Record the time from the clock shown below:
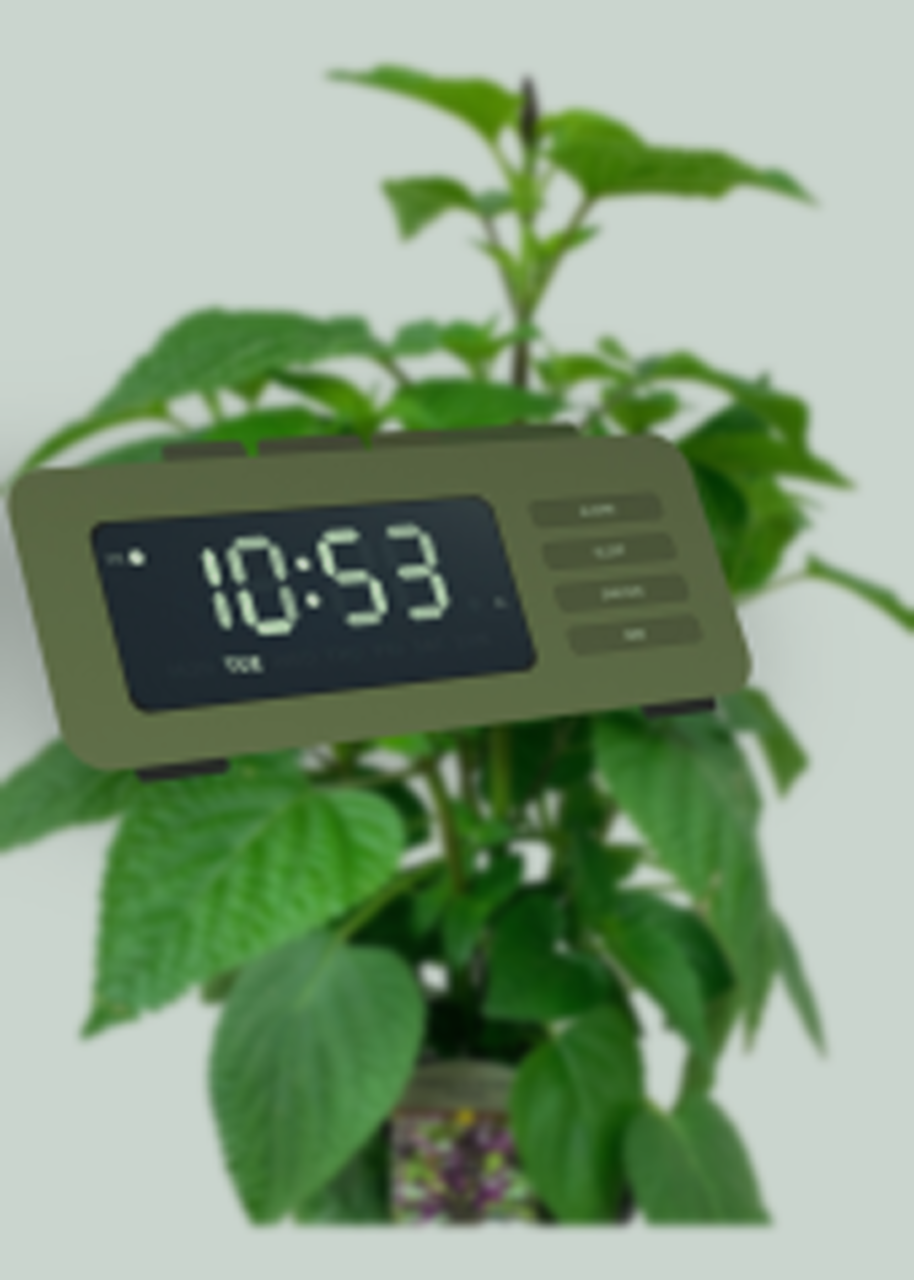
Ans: 10:53
